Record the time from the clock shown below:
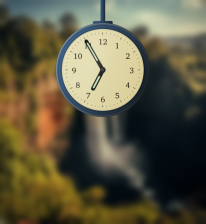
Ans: 6:55
